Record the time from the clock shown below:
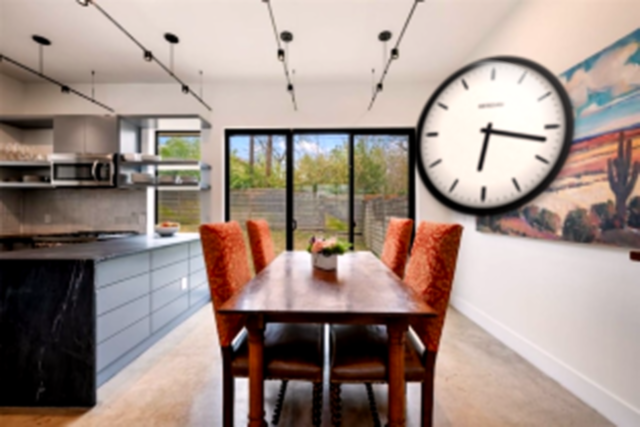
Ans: 6:17
